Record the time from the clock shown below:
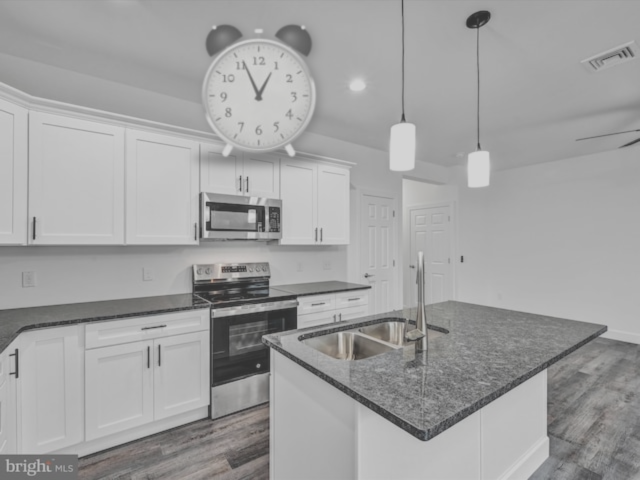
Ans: 12:56
